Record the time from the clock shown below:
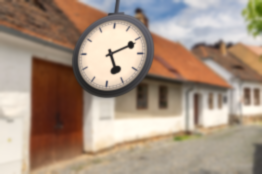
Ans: 5:11
